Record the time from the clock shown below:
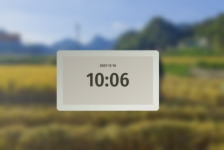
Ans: 10:06
